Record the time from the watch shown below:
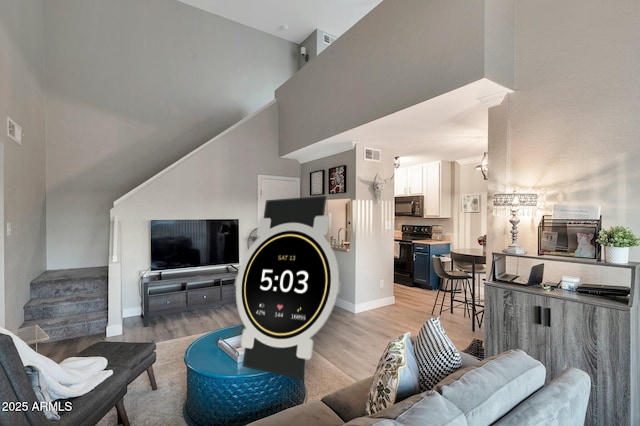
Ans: 5:03
